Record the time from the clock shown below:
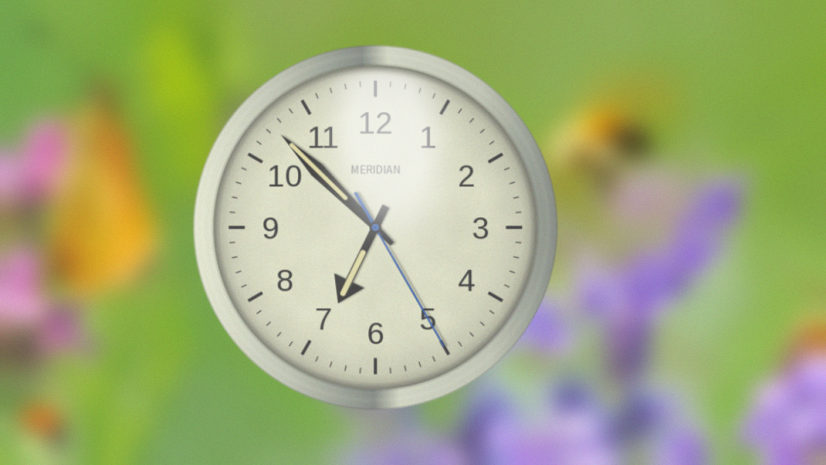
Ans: 6:52:25
